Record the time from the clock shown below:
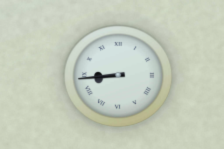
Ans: 8:44
